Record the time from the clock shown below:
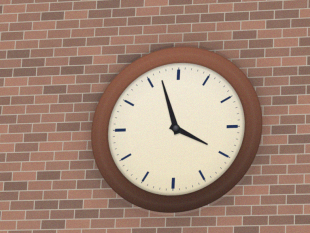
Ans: 3:57
